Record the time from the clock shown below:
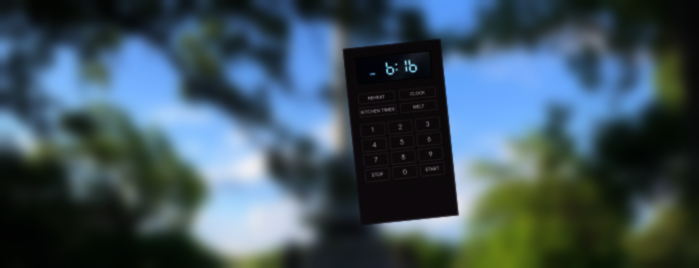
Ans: 6:16
